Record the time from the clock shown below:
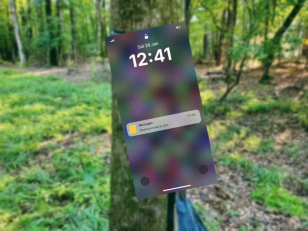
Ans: 12:41
